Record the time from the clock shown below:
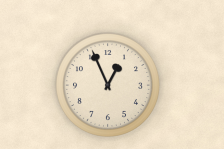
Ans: 12:56
